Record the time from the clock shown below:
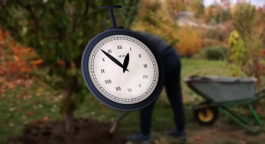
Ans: 12:53
